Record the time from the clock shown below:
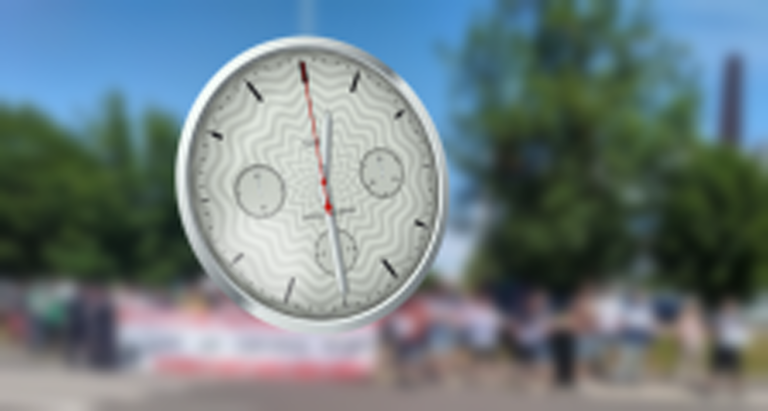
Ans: 12:30
